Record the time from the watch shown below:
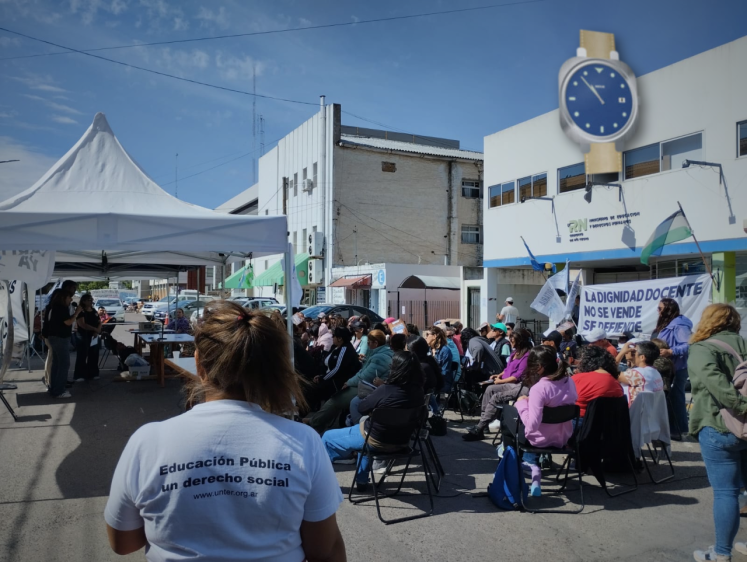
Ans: 10:53
